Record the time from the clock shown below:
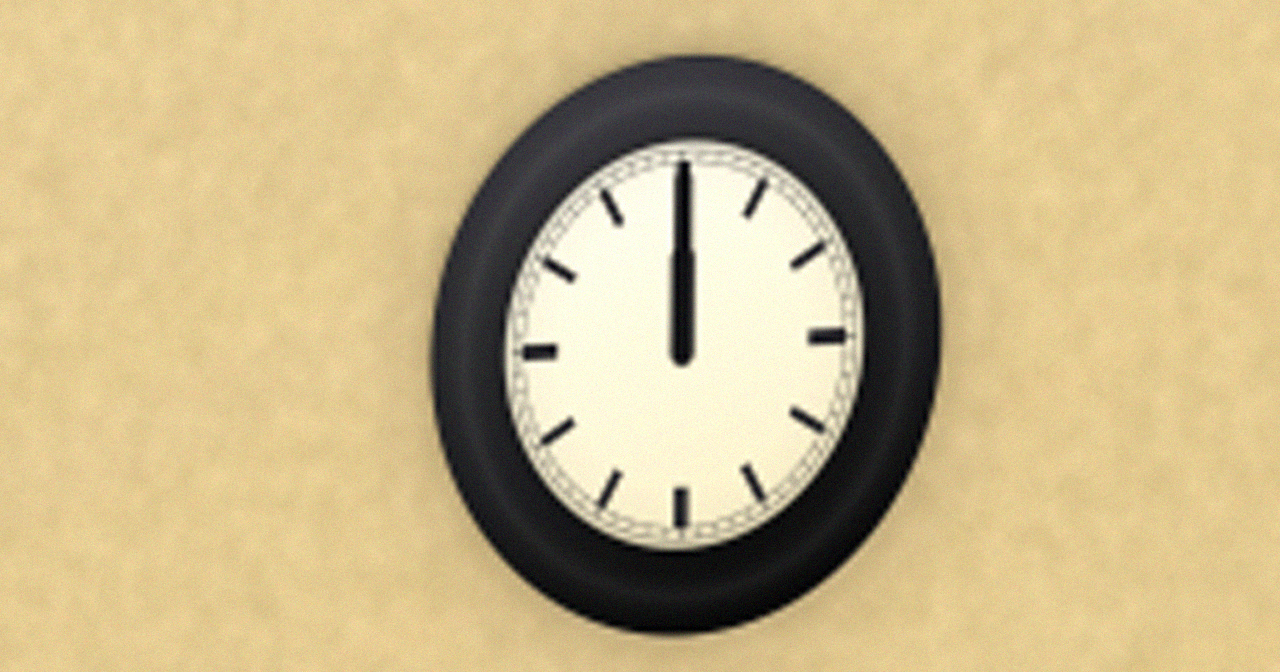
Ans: 12:00
